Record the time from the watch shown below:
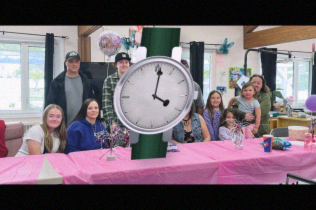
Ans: 4:01
